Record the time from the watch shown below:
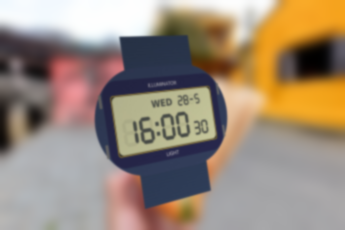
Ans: 16:00:30
